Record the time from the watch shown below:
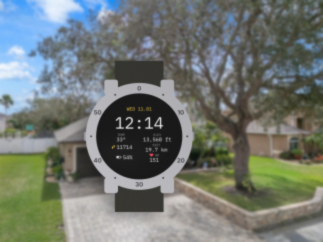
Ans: 12:14
